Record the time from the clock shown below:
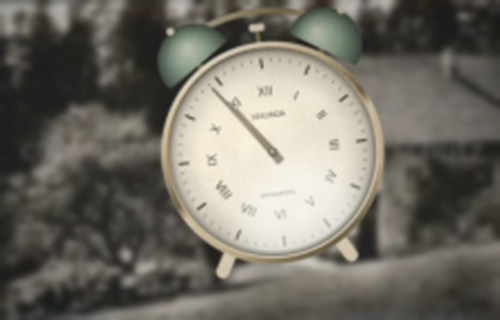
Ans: 10:54
